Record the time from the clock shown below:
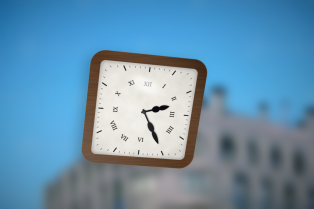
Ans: 2:25
